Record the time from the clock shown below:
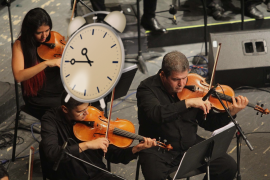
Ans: 10:45
